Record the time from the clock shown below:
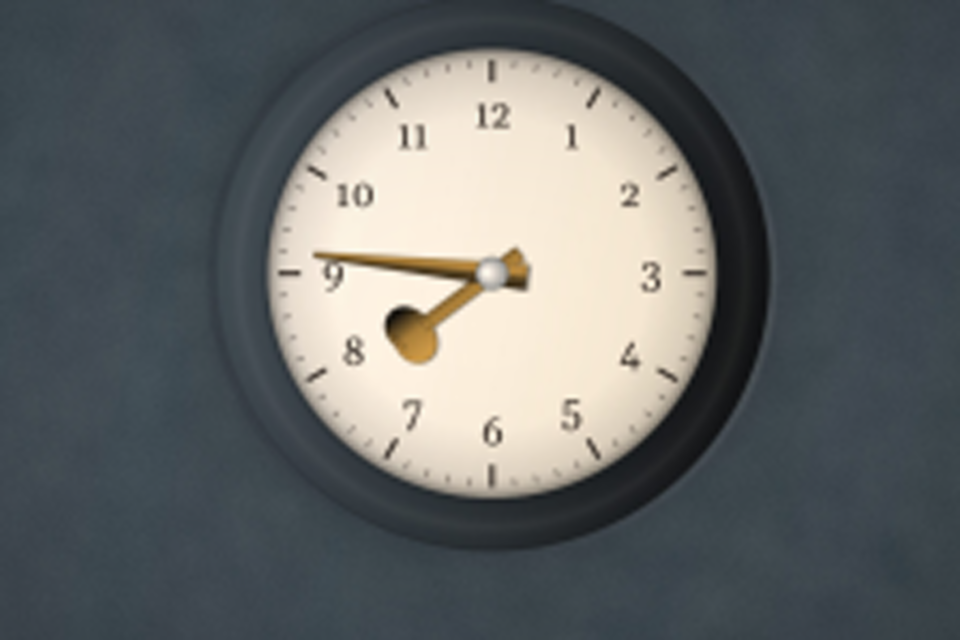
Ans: 7:46
